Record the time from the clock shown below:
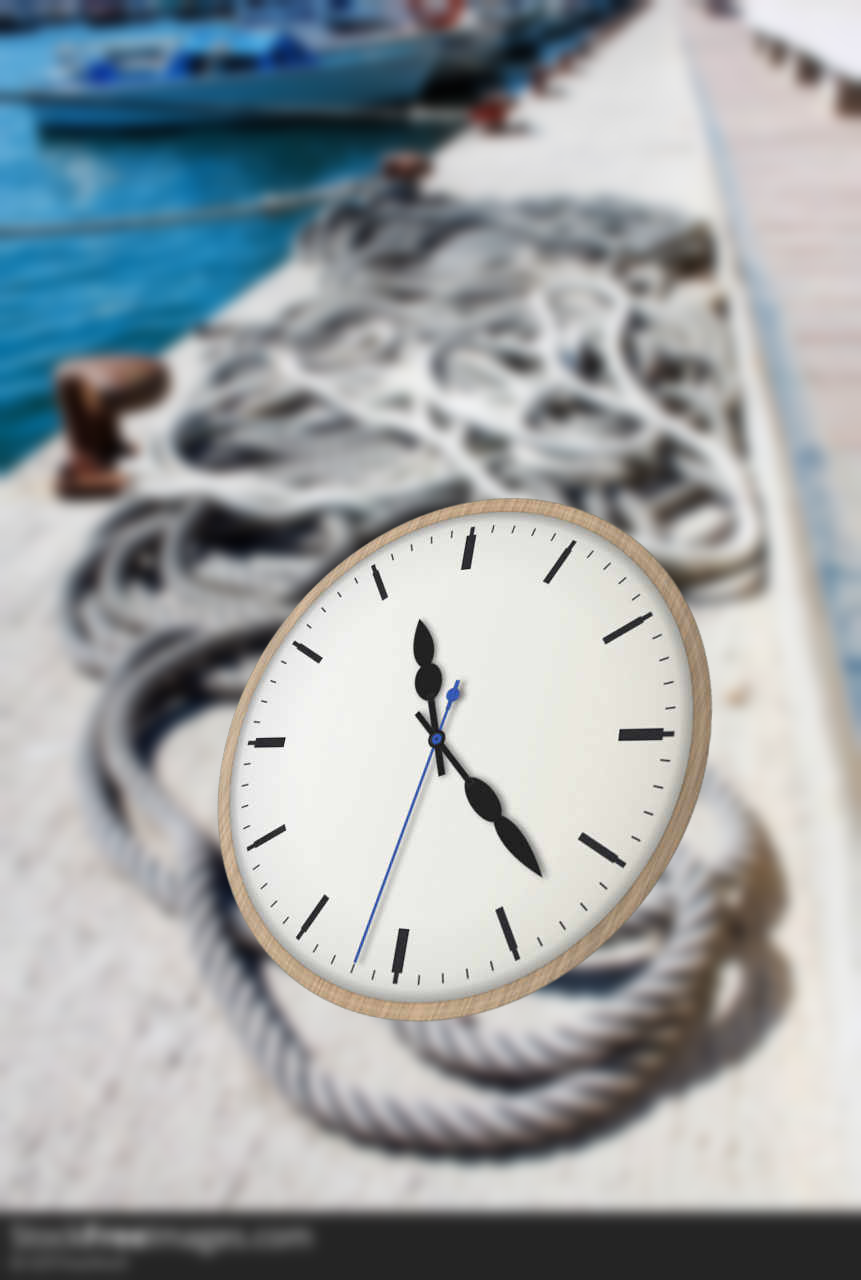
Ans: 11:22:32
